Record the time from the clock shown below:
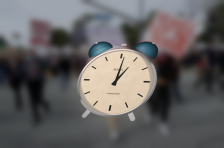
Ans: 1:01
